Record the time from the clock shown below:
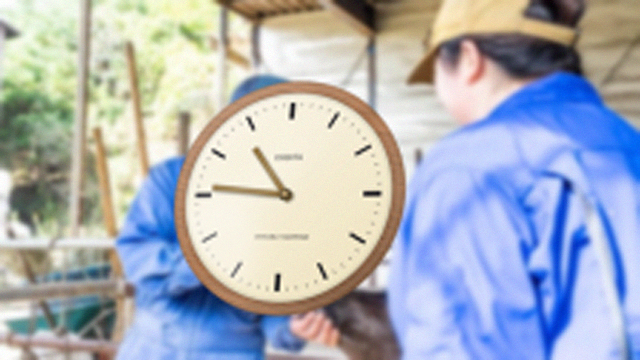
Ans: 10:46
